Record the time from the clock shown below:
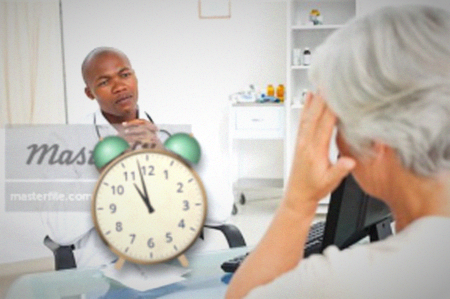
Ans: 10:58
